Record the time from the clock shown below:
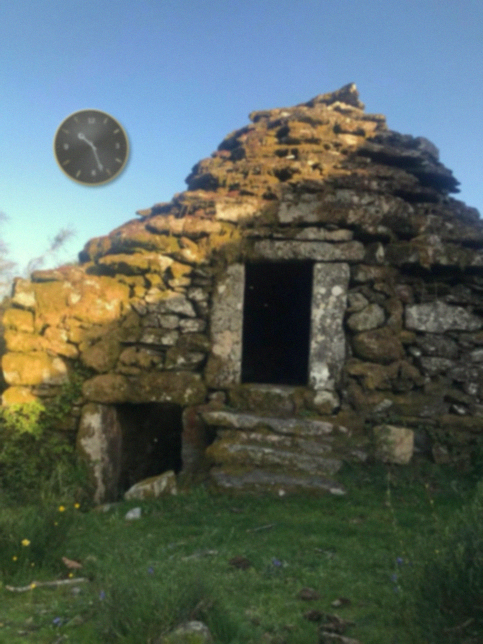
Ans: 10:27
